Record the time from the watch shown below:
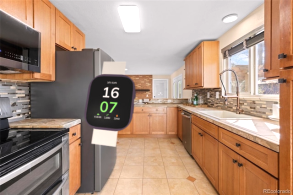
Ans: 16:07
